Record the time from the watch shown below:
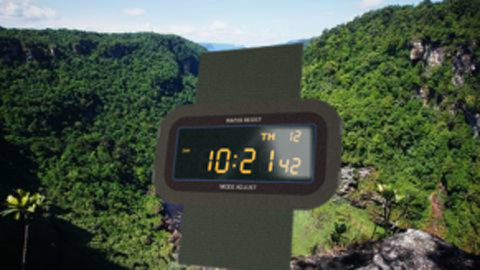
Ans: 10:21:42
